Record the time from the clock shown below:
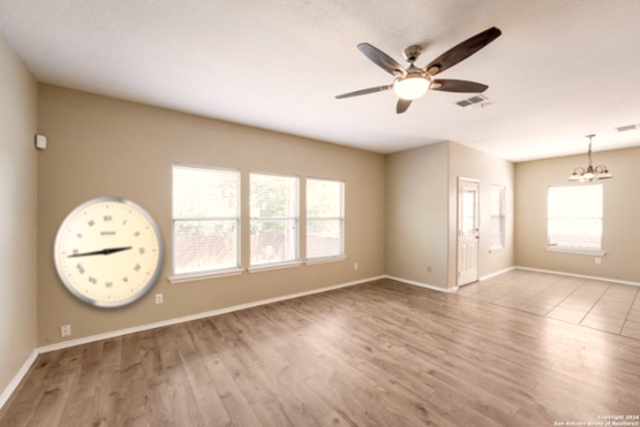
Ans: 2:44
